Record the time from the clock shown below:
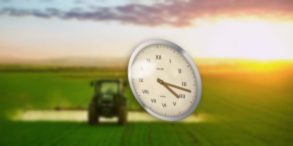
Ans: 4:17
